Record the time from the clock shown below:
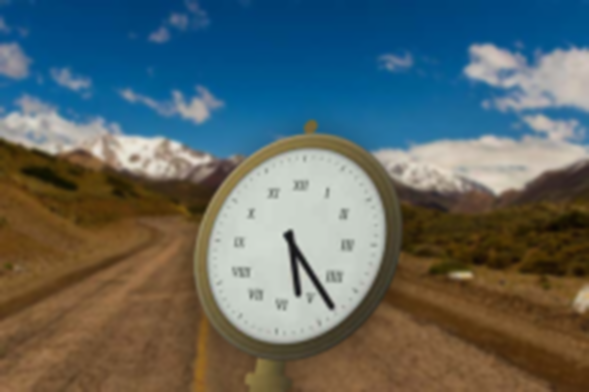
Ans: 5:23
